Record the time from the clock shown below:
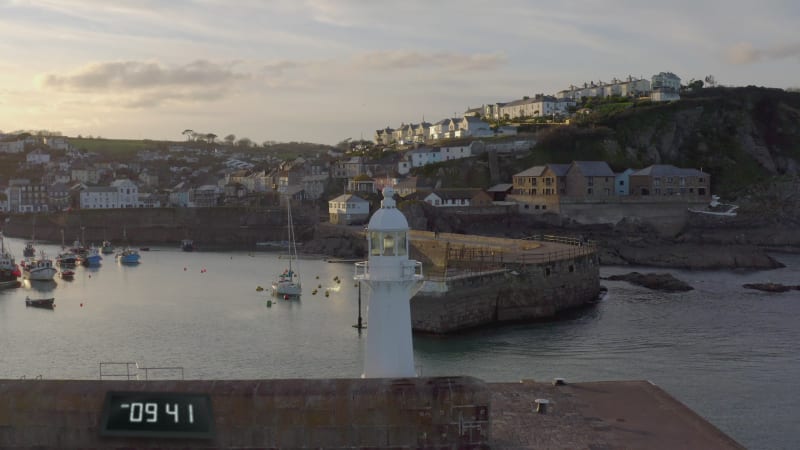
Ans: 9:41
